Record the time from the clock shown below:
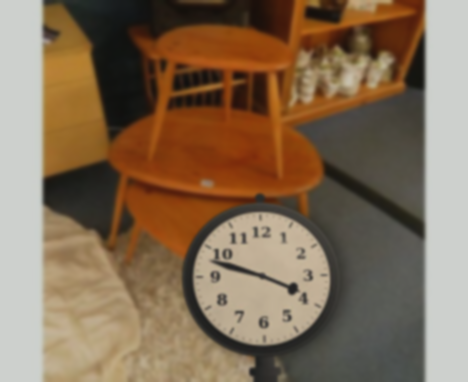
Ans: 3:48
